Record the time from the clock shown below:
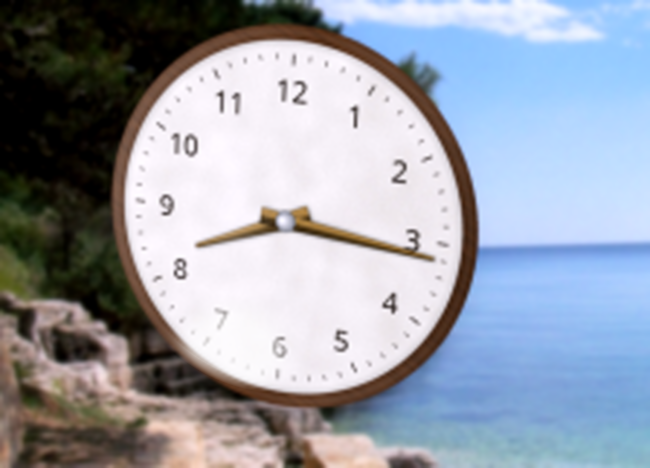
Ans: 8:16
